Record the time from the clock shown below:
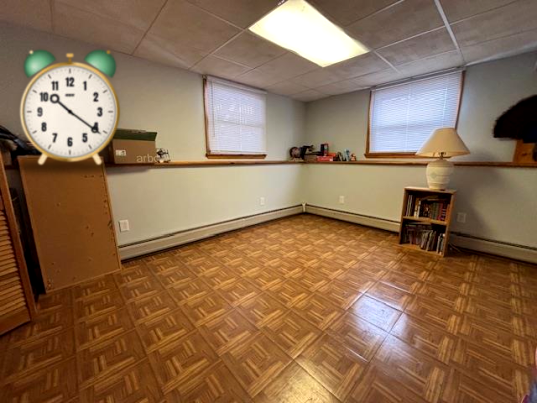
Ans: 10:21
